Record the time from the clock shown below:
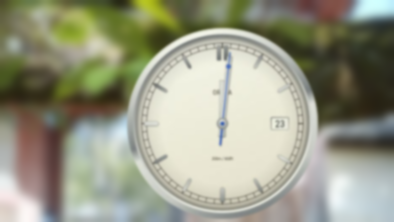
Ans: 12:01:01
